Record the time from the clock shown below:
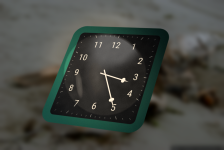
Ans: 3:25
